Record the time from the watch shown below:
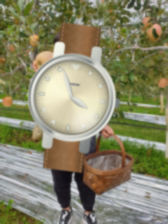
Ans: 3:56
